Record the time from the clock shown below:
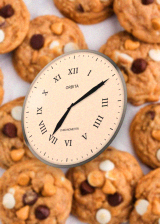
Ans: 7:10
